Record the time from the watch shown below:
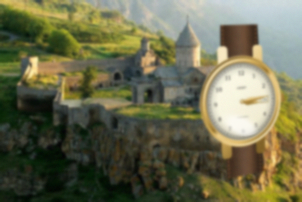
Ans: 3:14
